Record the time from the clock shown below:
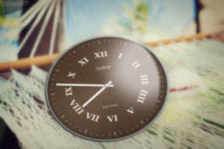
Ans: 7:47
